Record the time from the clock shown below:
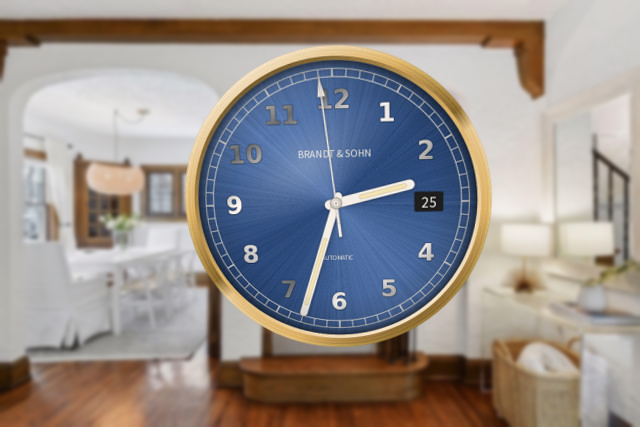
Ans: 2:32:59
